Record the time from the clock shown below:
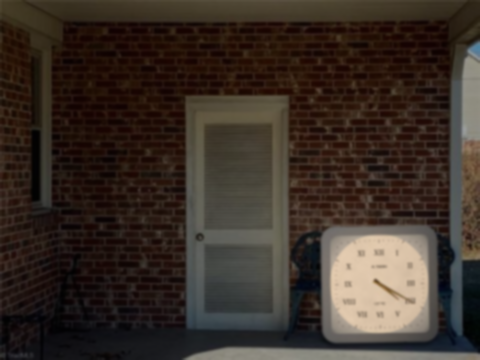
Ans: 4:20
